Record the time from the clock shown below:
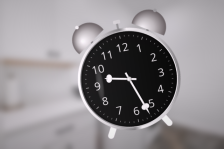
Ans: 9:27
